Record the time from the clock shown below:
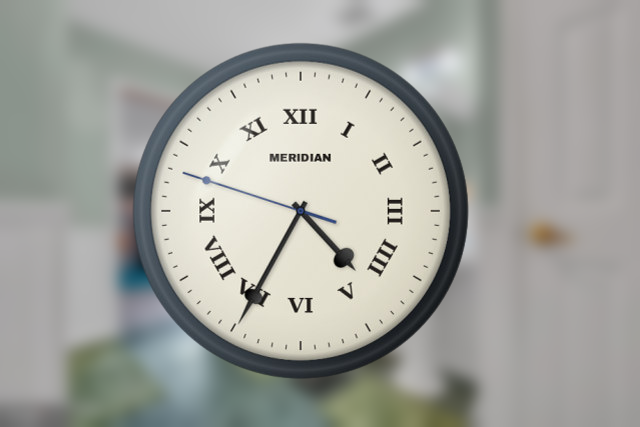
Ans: 4:34:48
